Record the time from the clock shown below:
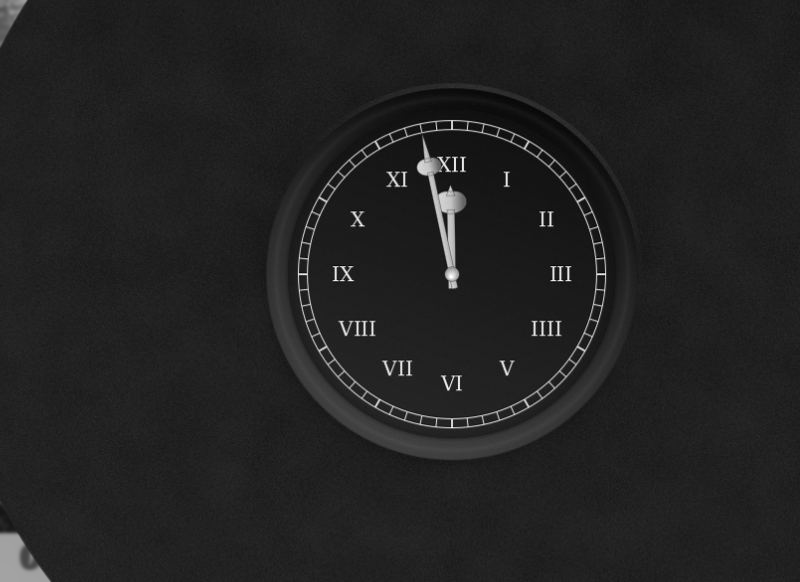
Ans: 11:58
